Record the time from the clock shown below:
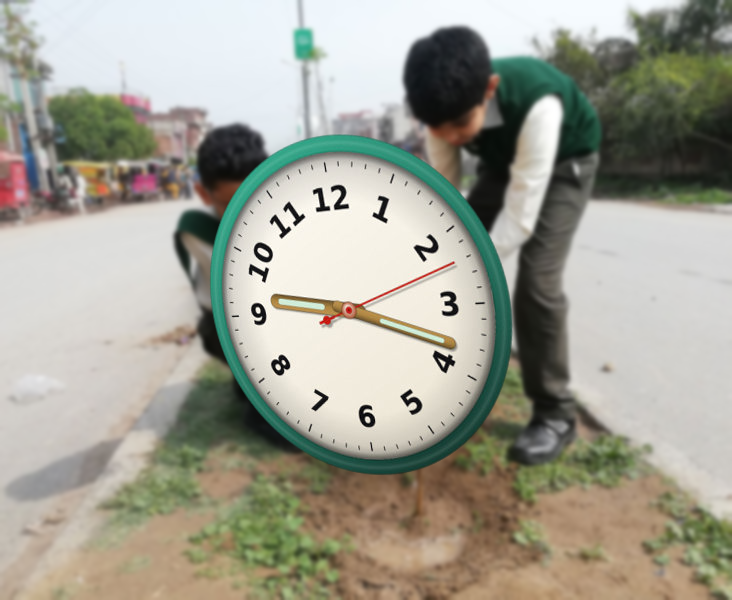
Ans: 9:18:12
